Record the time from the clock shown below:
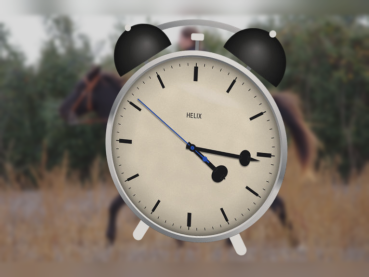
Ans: 4:15:51
